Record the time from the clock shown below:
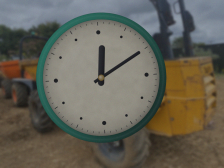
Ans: 12:10
